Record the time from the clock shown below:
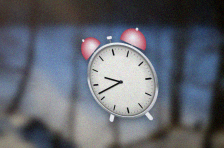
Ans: 9:42
